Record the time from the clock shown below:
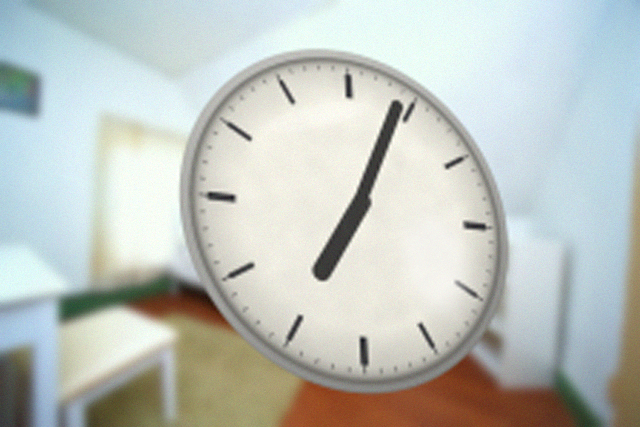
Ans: 7:04
